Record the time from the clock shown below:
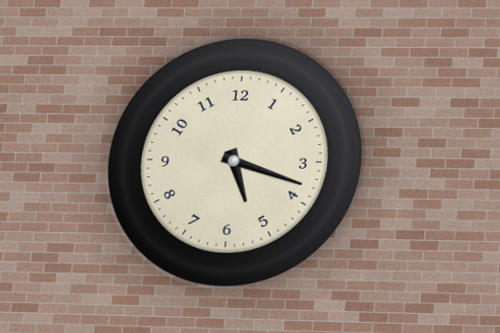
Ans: 5:18
